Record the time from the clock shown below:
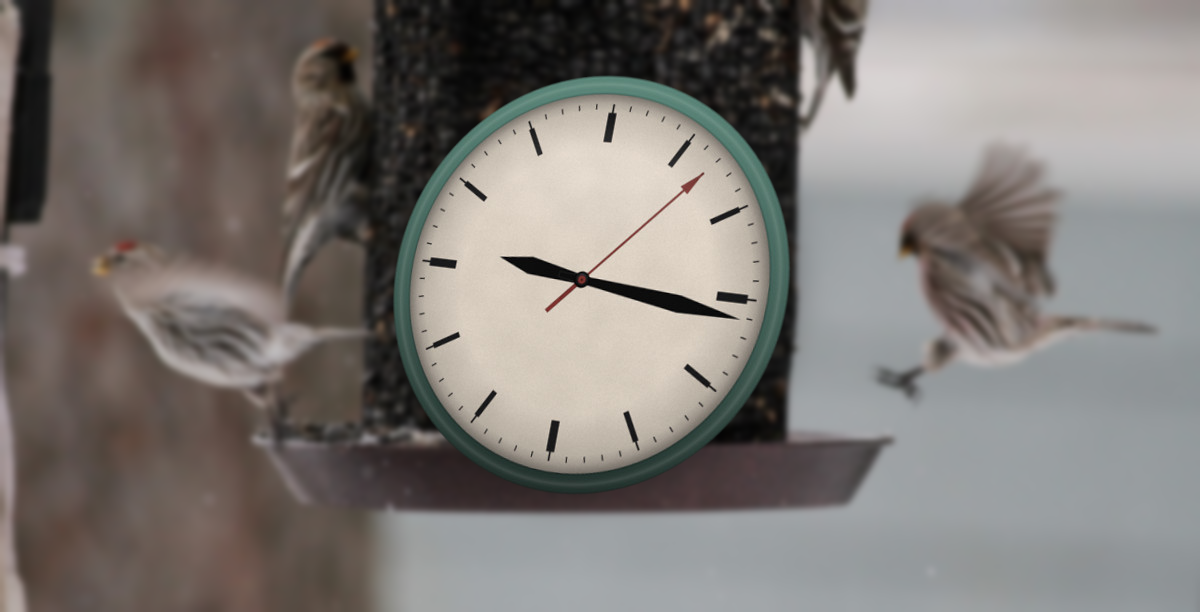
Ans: 9:16:07
